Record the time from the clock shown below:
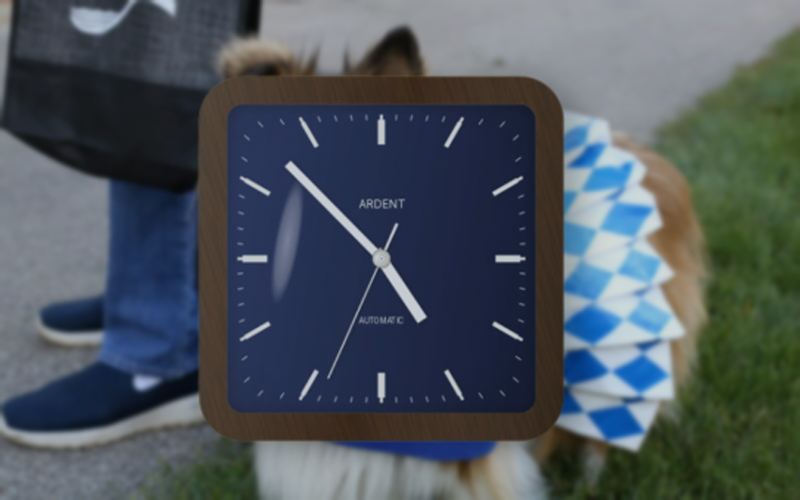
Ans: 4:52:34
